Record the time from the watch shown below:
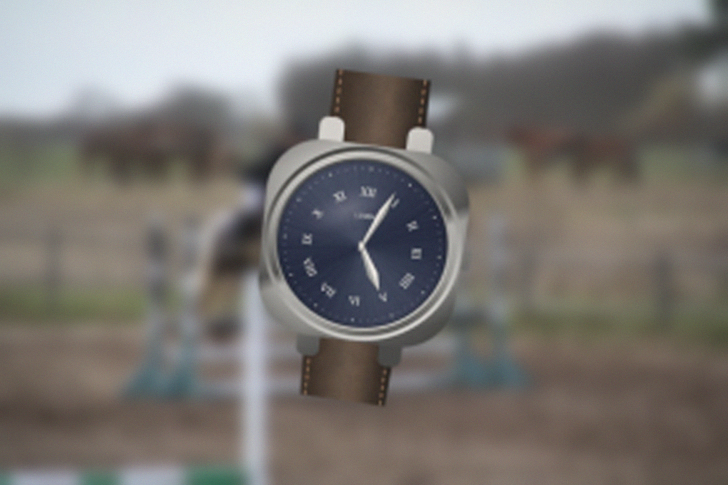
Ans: 5:04
